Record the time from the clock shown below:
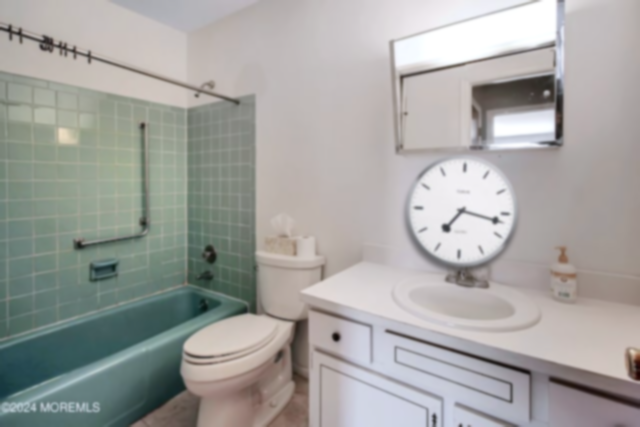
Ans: 7:17
